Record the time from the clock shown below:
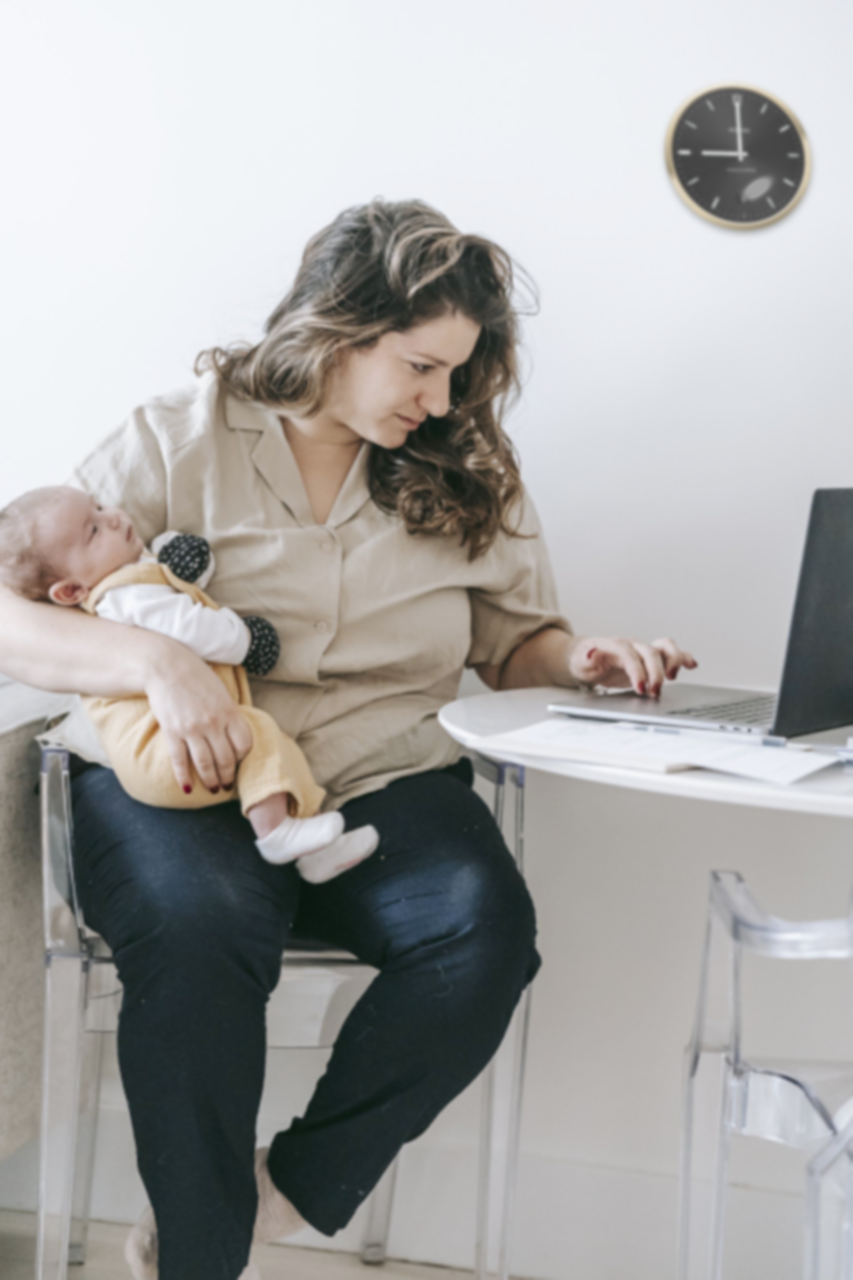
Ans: 9:00
